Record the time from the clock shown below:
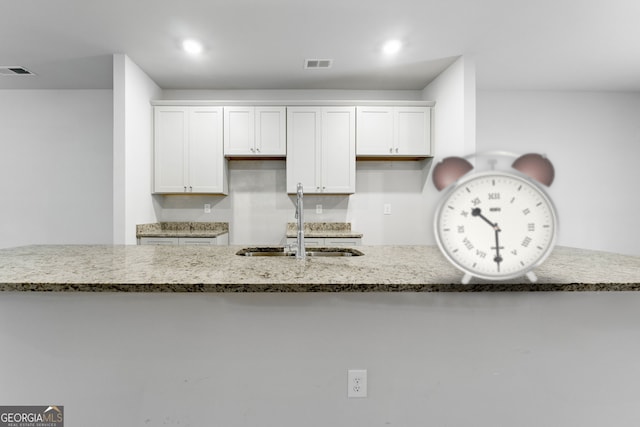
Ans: 10:30
